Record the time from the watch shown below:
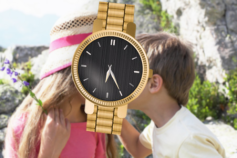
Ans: 6:25
